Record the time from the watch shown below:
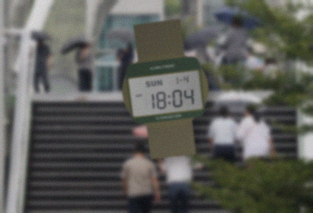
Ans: 18:04
